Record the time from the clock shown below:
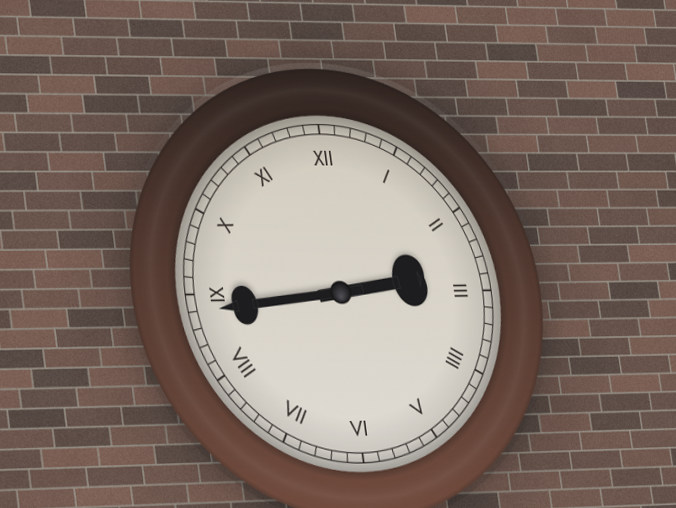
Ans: 2:44
